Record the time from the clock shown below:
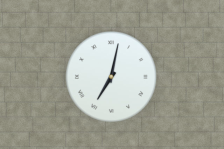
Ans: 7:02
